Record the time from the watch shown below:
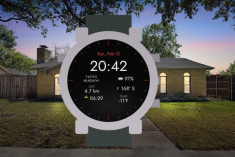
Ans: 20:42
